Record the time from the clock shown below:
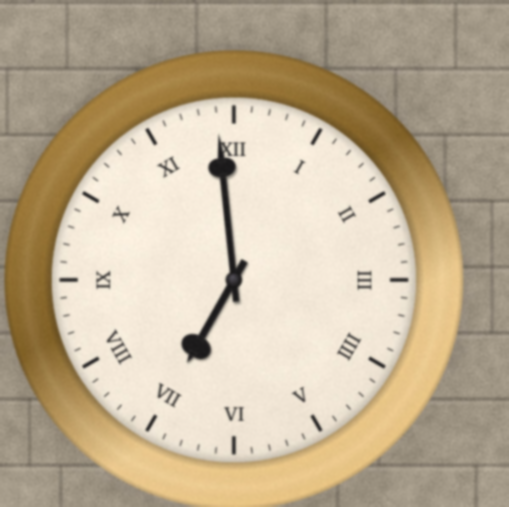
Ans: 6:59
